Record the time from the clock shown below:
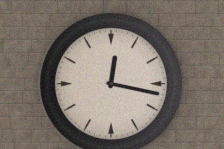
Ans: 12:17
